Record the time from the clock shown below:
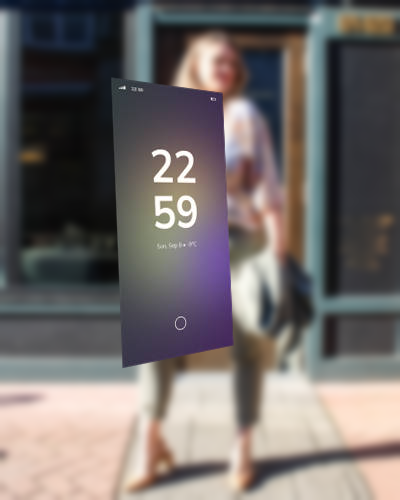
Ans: 22:59
